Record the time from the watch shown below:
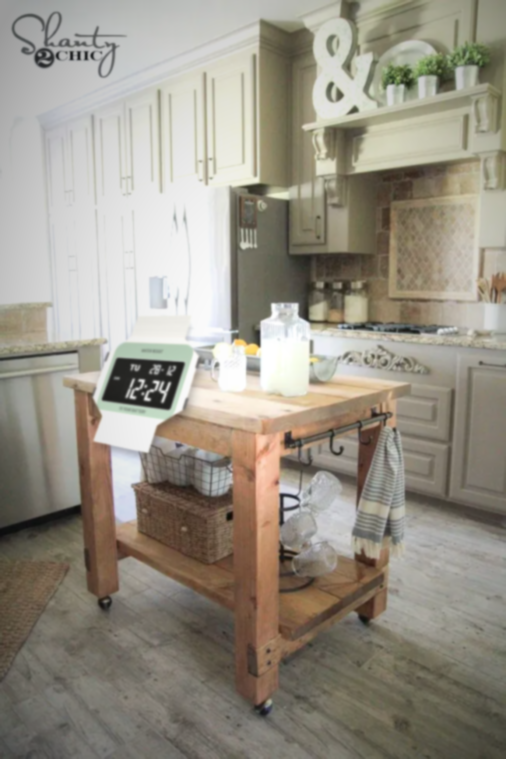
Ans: 12:24
